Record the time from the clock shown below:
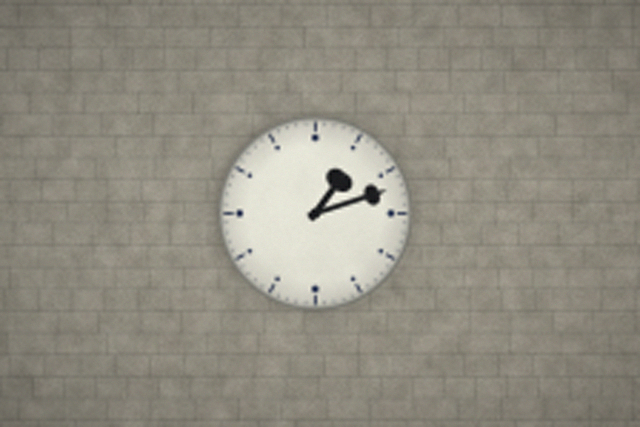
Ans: 1:12
